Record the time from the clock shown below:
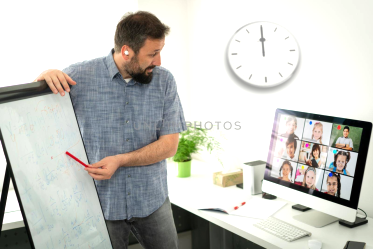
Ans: 12:00
